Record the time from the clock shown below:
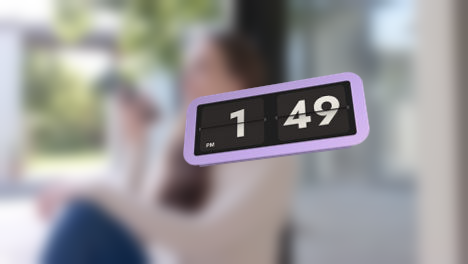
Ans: 1:49
